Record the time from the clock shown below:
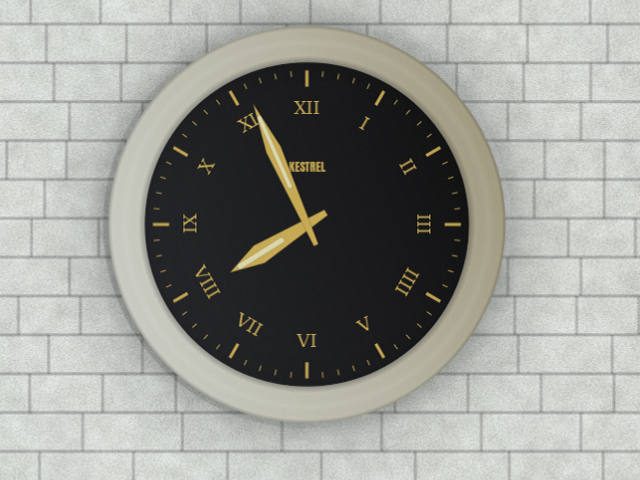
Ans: 7:56
